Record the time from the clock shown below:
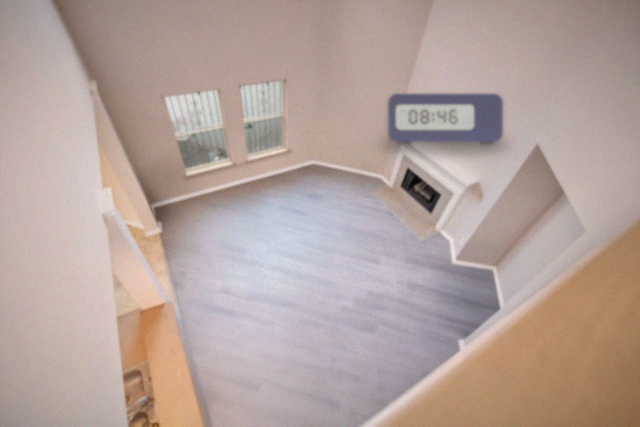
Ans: 8:46
